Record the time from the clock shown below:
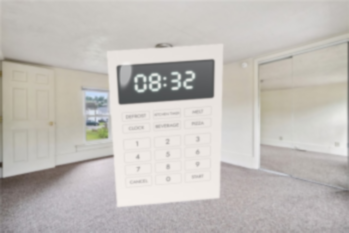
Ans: 8:32
